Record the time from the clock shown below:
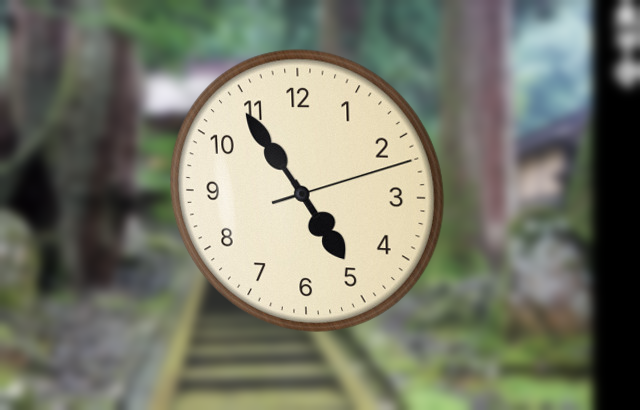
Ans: 4:54:12
